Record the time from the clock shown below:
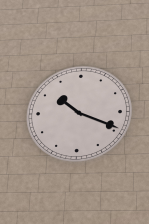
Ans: 10:19
